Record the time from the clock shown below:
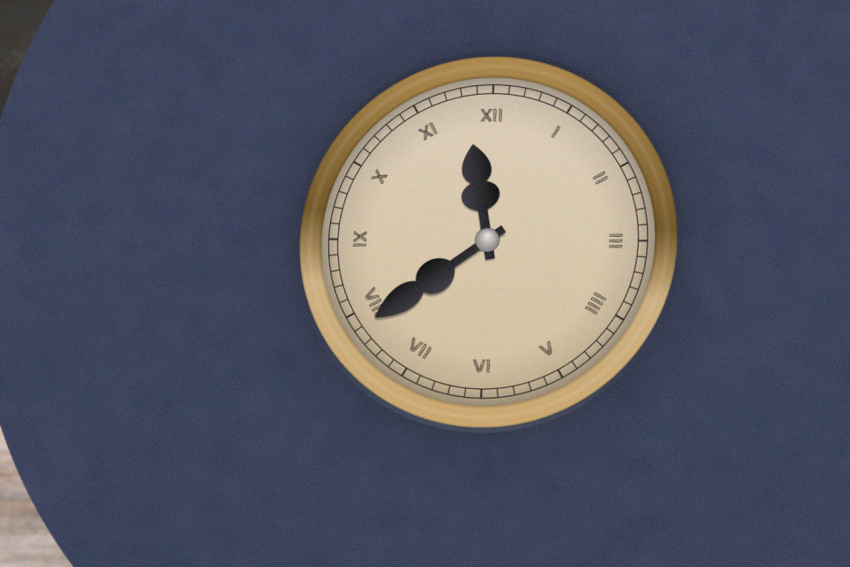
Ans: 11:39
